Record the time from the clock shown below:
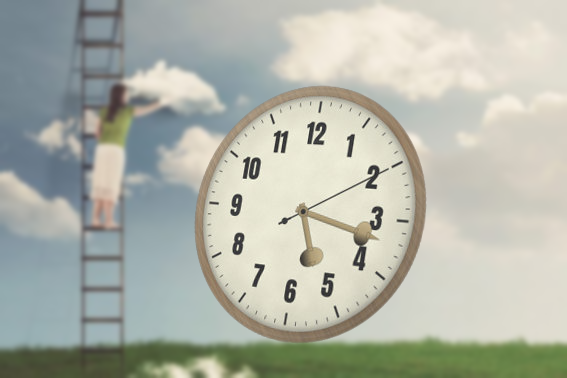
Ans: 5:17:10
